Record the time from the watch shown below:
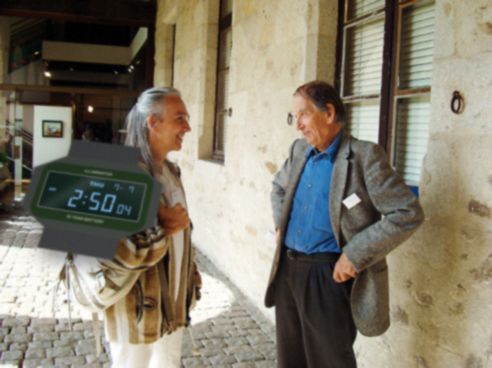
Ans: 2:50
